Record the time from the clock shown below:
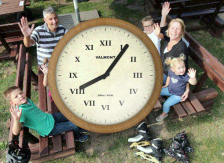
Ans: 8:06
